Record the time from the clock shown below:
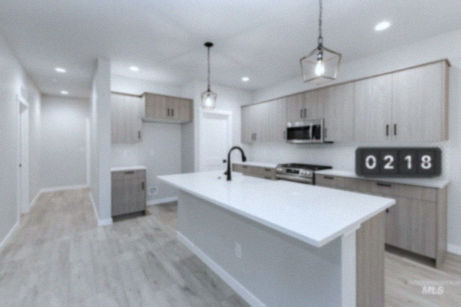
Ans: 2:18
